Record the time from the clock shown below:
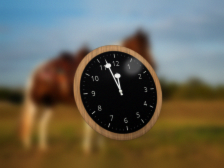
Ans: 11:57
